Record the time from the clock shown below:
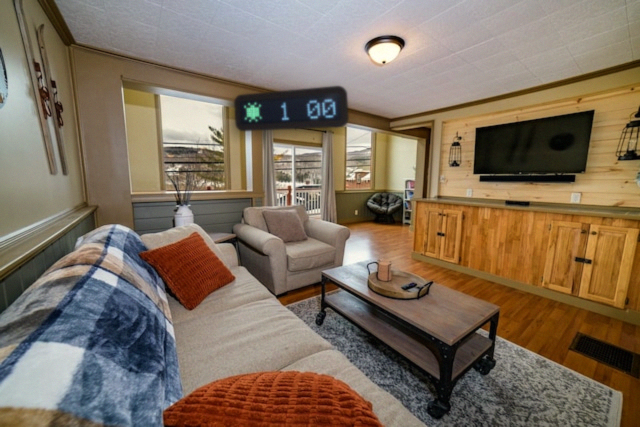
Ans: 1:00
